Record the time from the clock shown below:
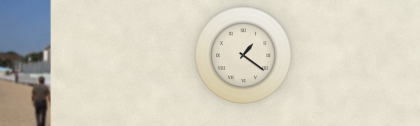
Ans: 1:21
